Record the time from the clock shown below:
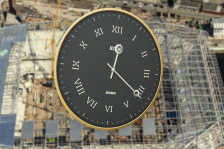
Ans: 12:21
